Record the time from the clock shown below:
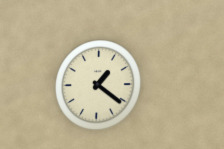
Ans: 1:21
